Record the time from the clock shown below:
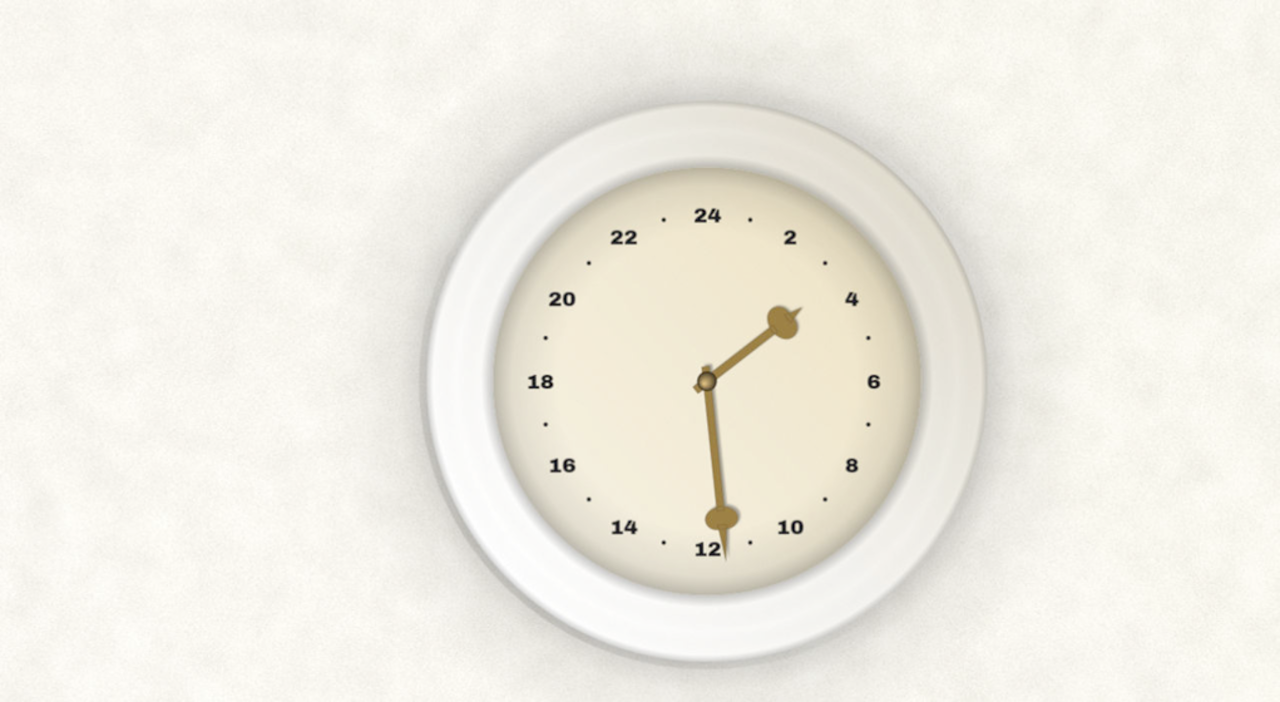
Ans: 3:29
